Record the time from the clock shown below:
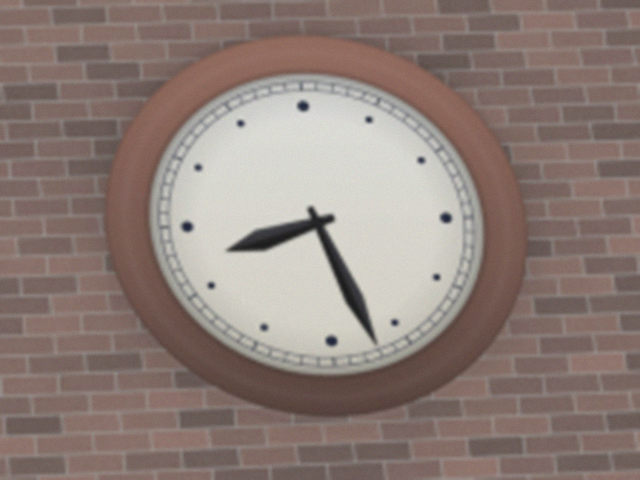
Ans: 8:27
